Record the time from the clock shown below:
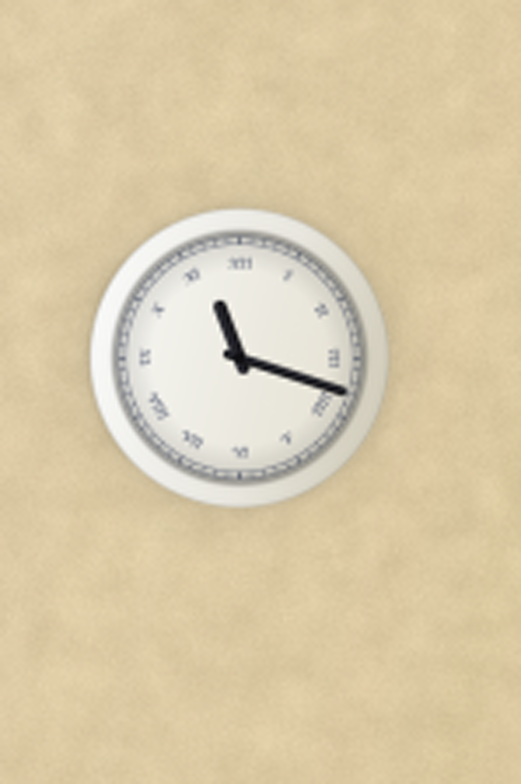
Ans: 11:18
